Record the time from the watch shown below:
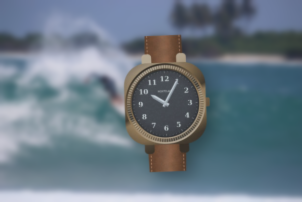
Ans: 10:05
